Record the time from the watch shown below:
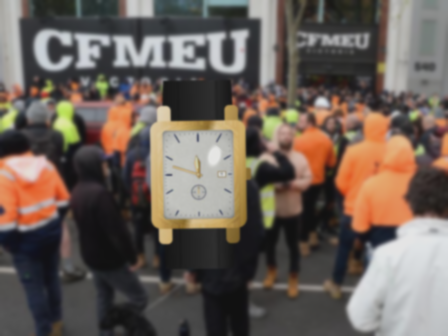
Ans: 11:48
